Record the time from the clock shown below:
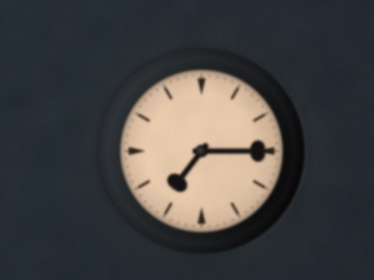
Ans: 7:15
